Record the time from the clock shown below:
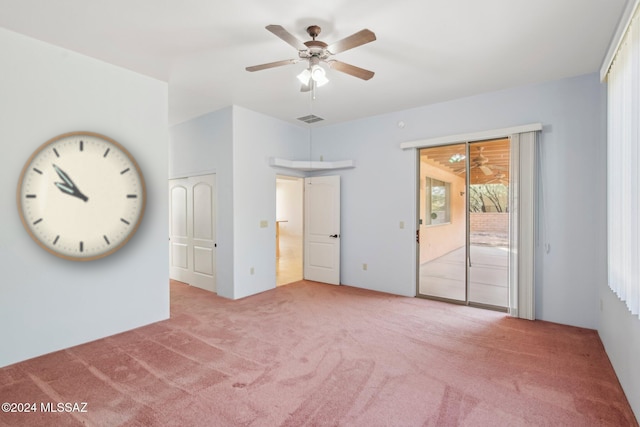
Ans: 9:53
